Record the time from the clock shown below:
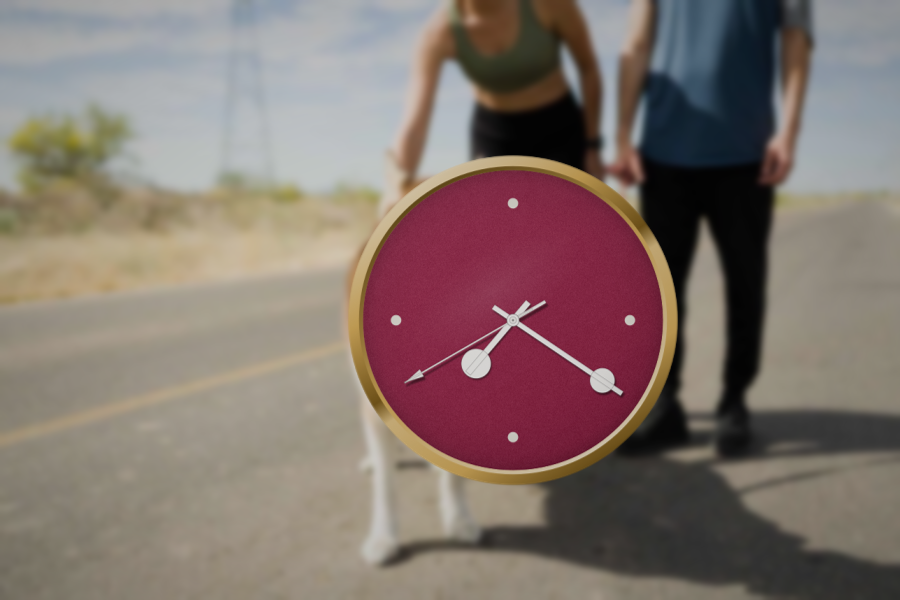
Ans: 7:20:40
